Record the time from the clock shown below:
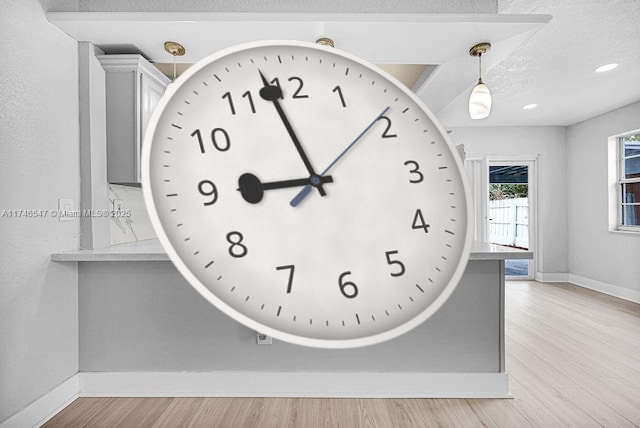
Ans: 8:58:09
